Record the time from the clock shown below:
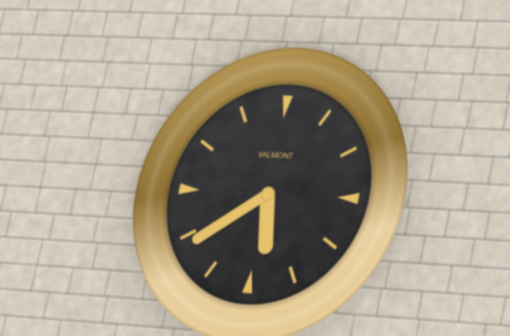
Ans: 5:39
